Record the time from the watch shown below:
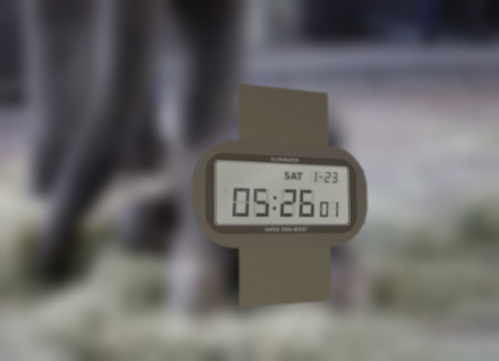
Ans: 5:26:01
